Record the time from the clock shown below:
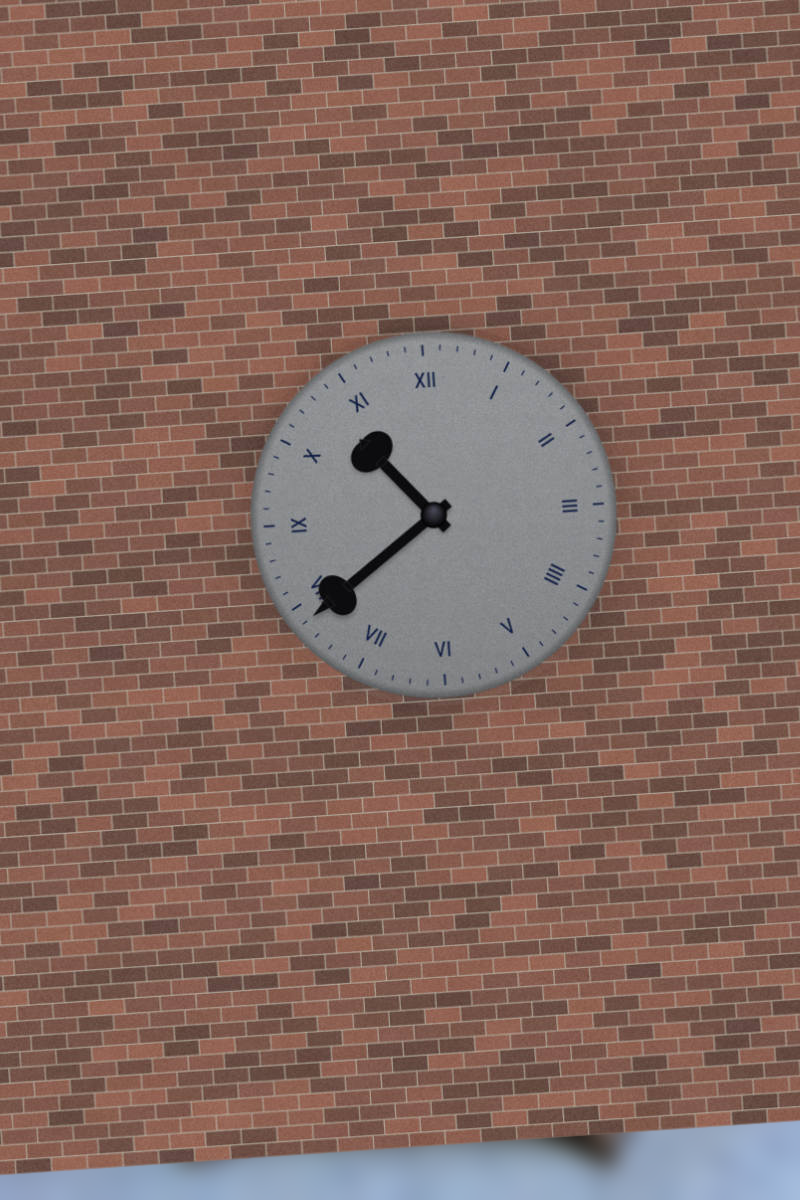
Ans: 10:39
